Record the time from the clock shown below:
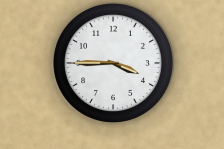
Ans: 3:45
